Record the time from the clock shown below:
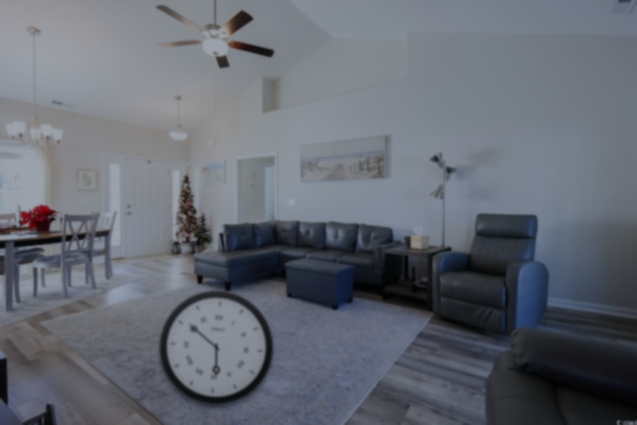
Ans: 5:51
